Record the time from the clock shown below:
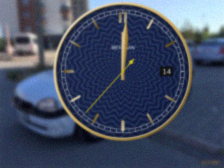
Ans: 12:00:37
